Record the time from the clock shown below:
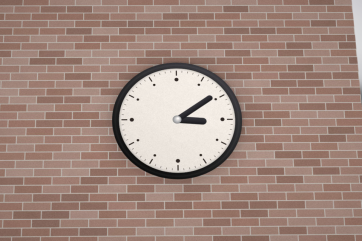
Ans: 3:09
